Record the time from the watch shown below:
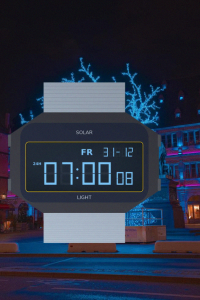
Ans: 7:00:08
